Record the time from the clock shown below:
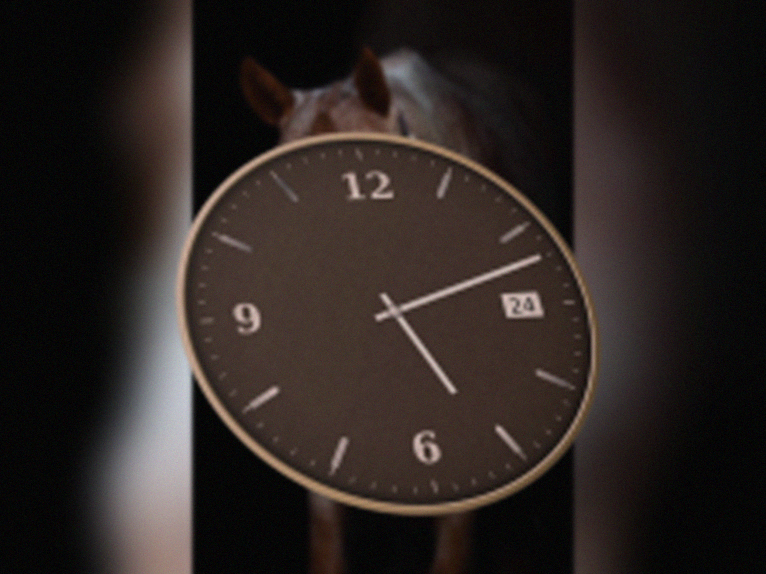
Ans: 5:12
